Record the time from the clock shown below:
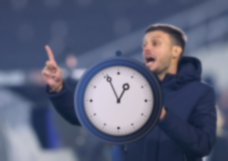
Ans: 12:56
